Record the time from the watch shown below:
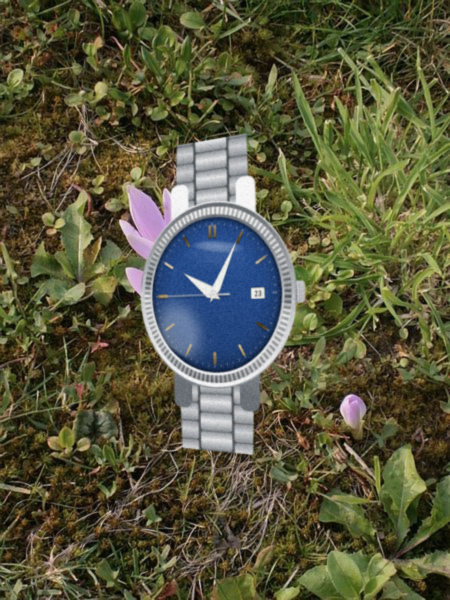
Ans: 10:04:45
